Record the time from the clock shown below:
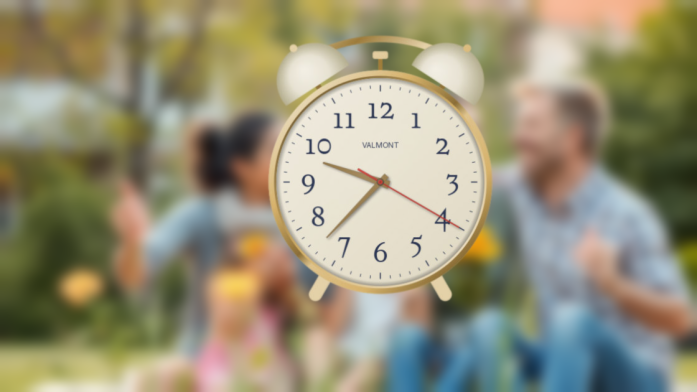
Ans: 9:37:20
